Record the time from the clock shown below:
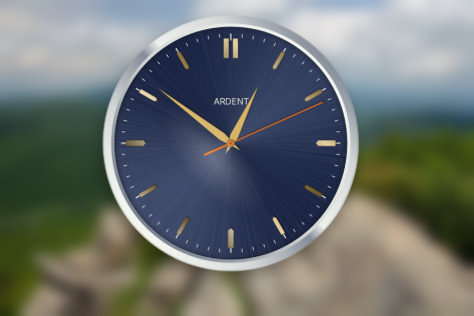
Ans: 12:51:11
